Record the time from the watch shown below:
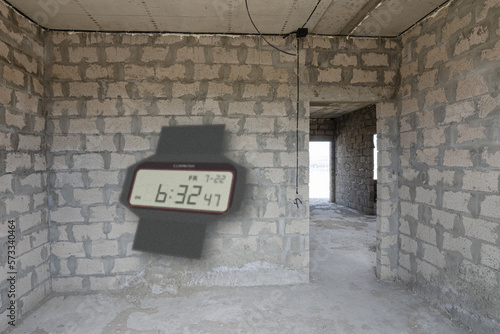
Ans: 6:32:47
